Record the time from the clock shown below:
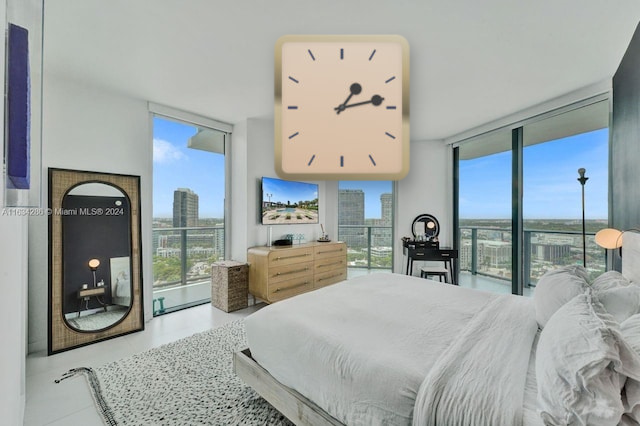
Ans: 1:13
